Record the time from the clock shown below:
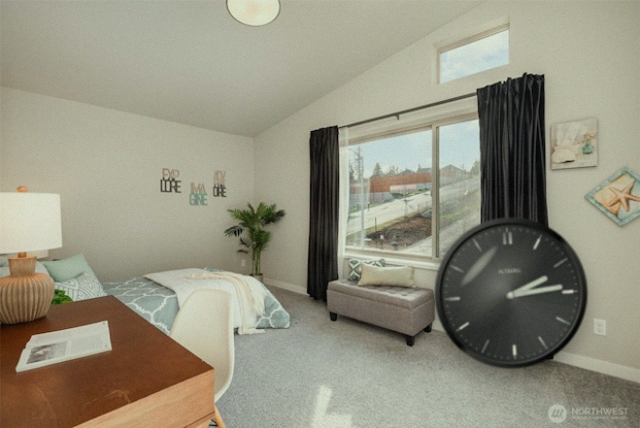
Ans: 2:14
